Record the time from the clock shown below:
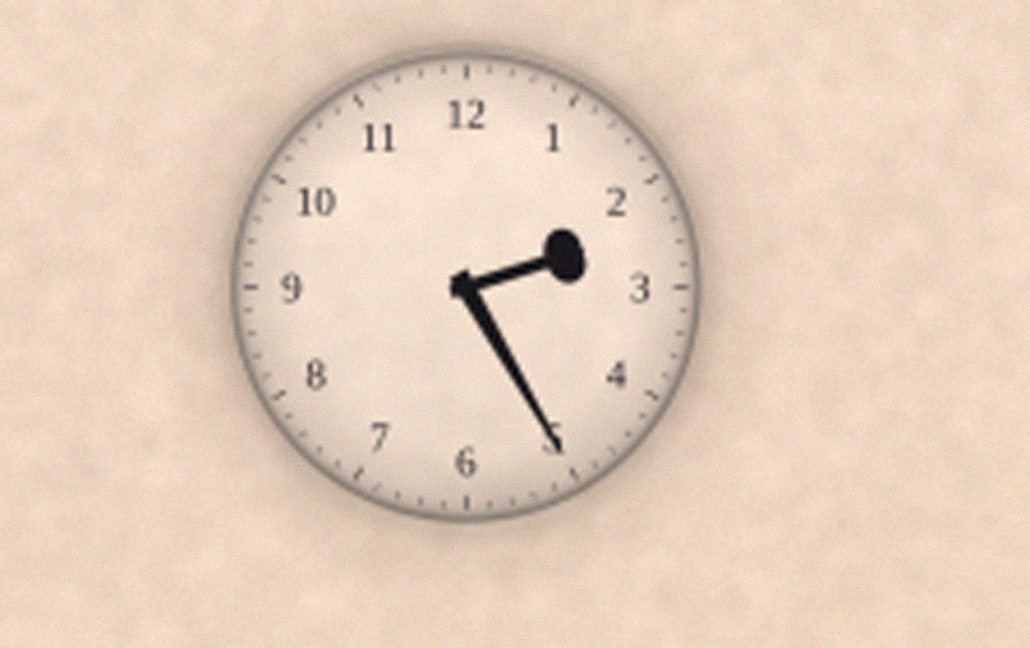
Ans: 2:25
